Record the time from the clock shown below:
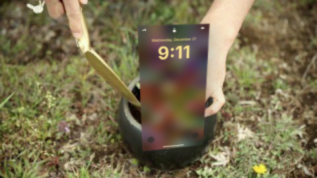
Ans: 9:11
